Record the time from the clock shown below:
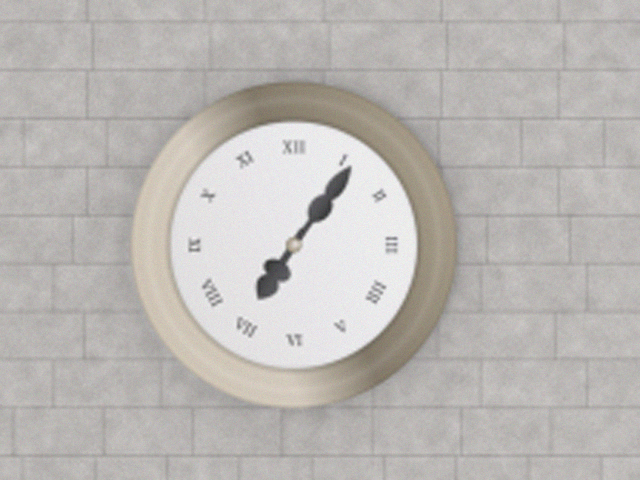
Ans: 7:06
